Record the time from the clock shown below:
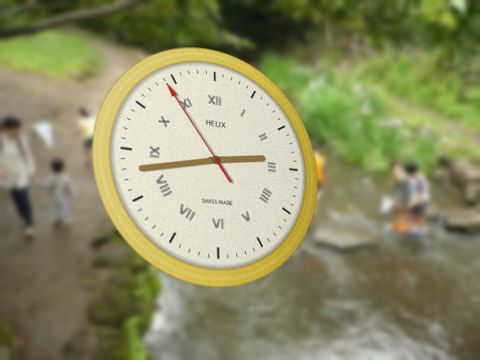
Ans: 2:42:54
